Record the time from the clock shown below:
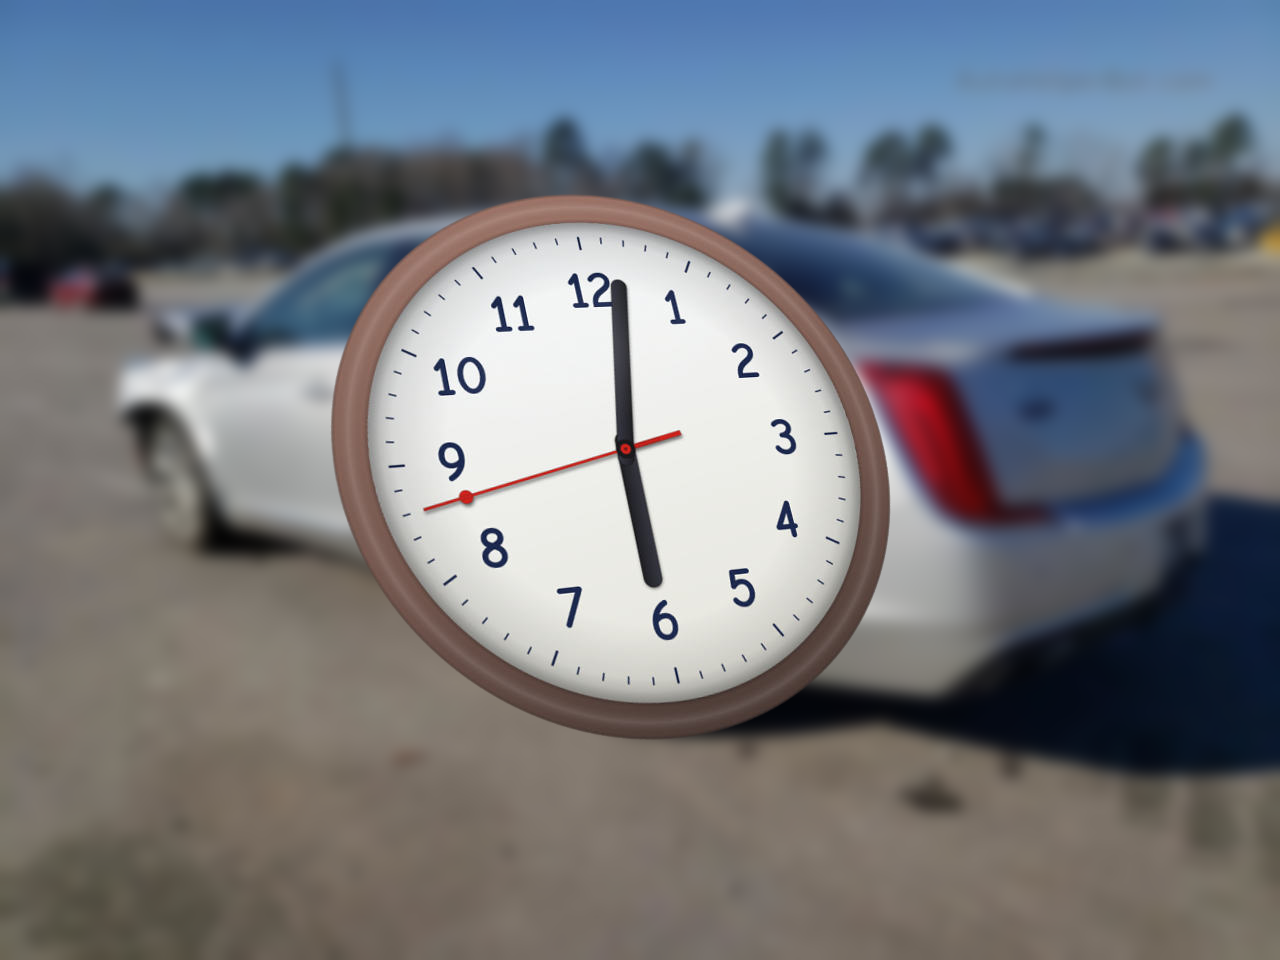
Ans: 6:01:43
